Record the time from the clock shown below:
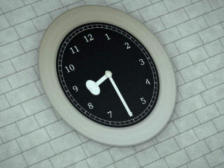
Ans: 8:30
